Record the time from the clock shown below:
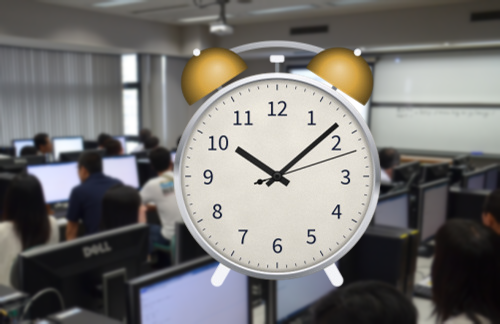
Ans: 10:08:12
